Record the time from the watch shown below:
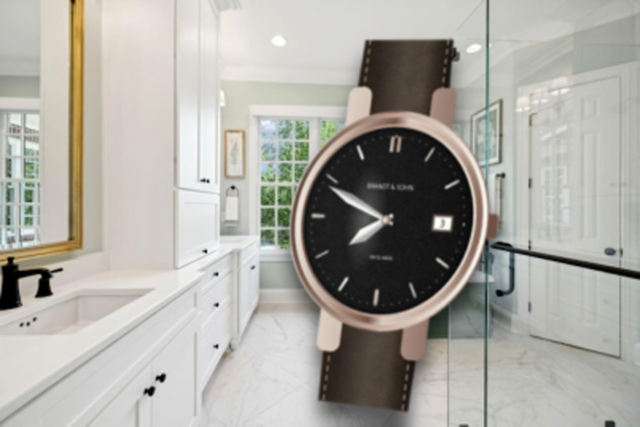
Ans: 7:49
